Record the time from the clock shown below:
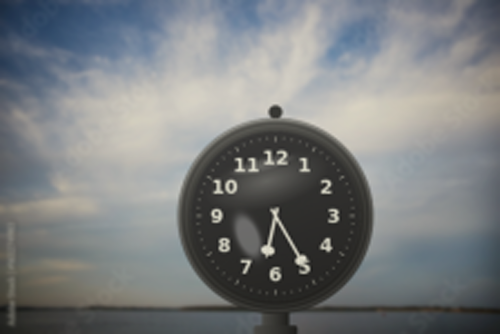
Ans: 6:25
